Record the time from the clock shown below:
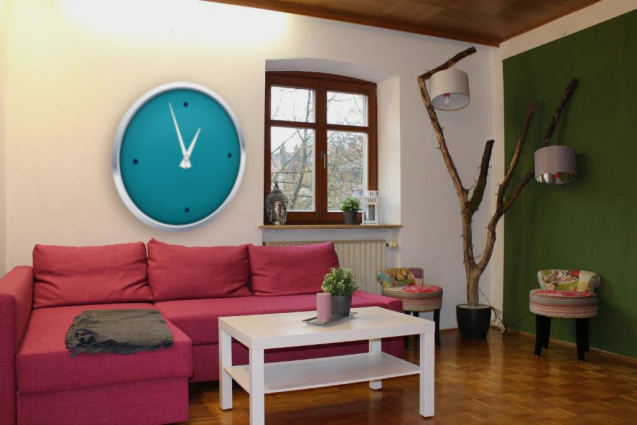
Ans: 12:57
